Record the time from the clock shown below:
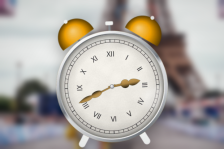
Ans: 2:41
